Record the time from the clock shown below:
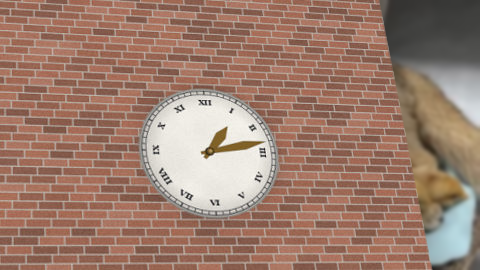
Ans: 1:13
